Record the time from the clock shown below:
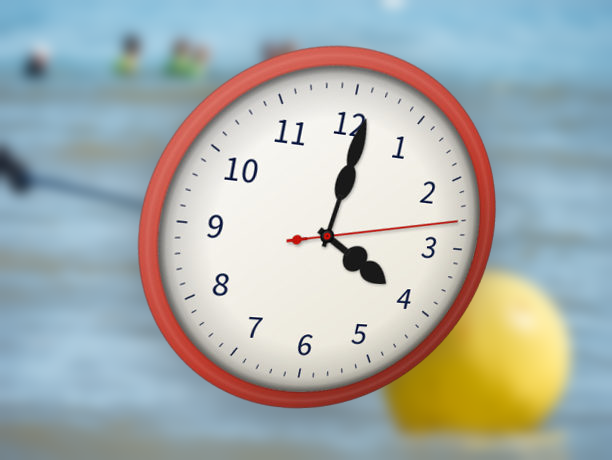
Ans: 4:01:13
